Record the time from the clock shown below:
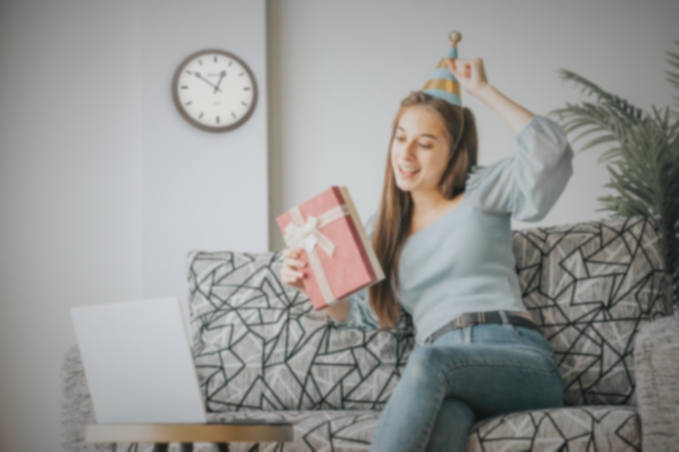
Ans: 12:51
